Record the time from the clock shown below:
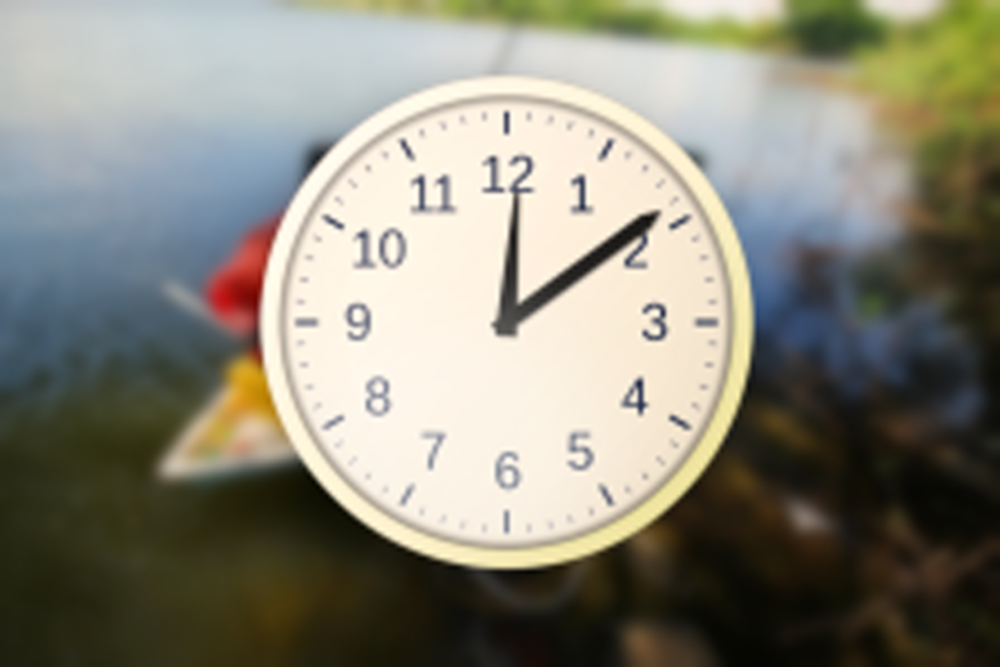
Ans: 12:09
